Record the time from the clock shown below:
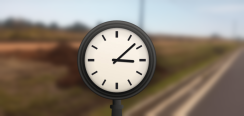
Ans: 3:08
